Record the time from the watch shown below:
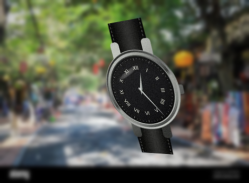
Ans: 12:24
